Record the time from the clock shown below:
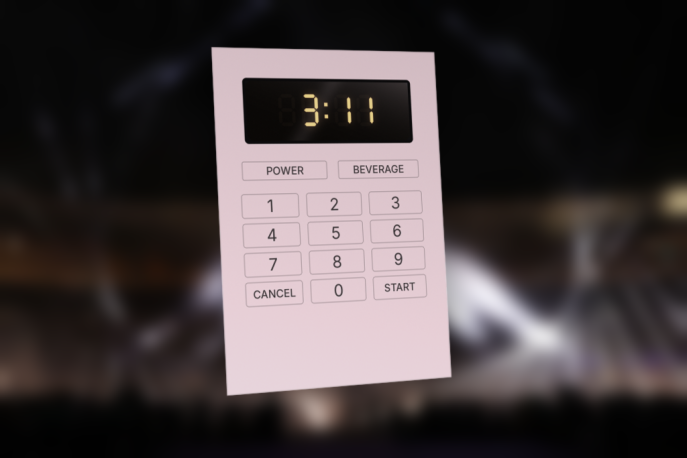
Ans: 3:11
